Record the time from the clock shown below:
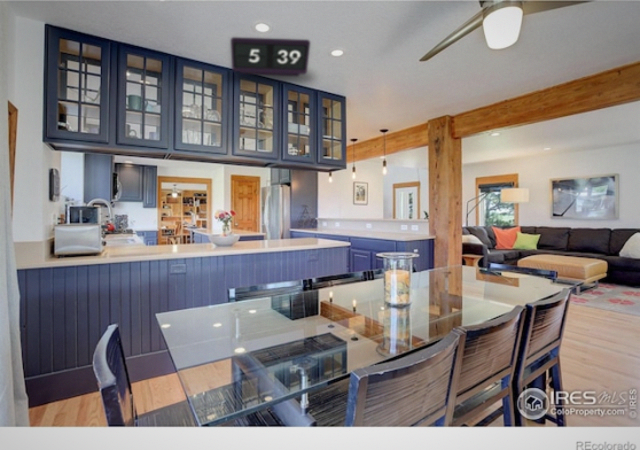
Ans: 5:39
